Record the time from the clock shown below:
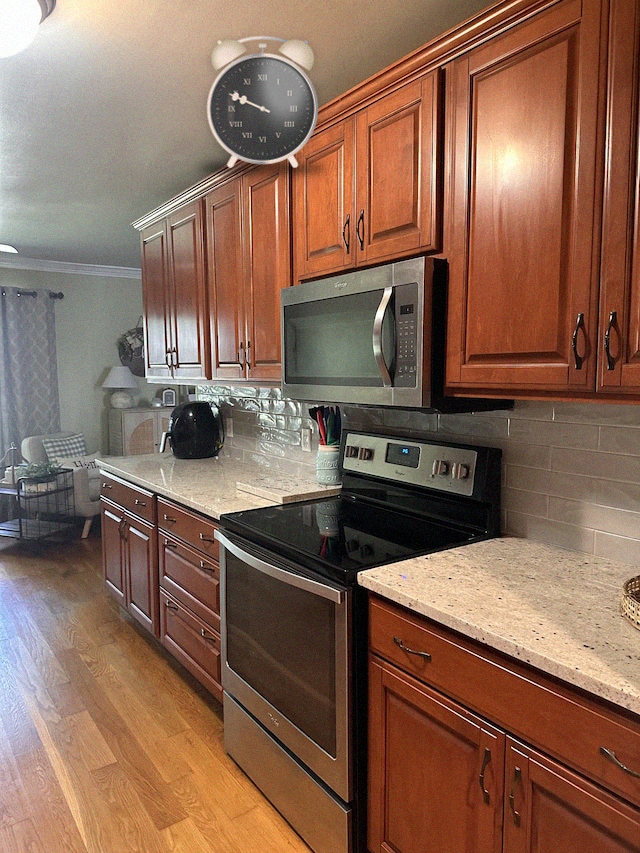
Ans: 9:49
